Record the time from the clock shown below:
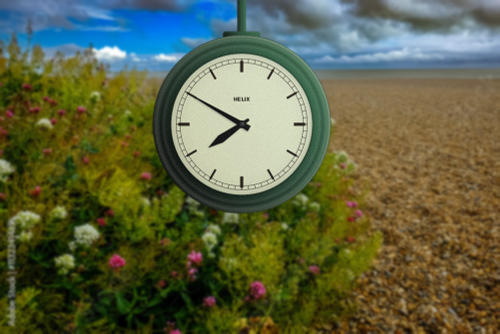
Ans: 7:50
